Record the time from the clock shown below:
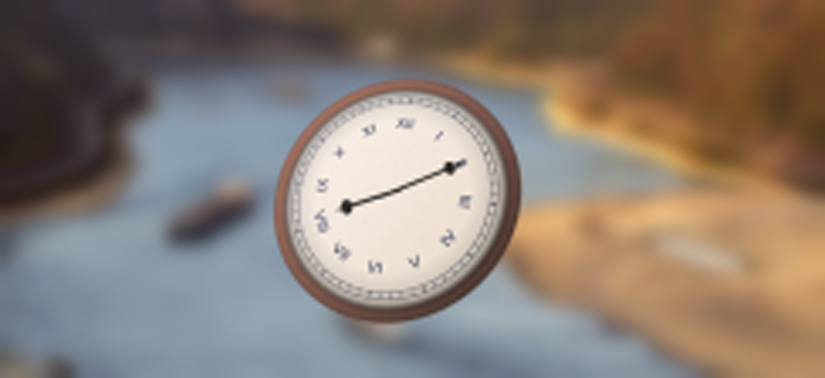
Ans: 8:10
